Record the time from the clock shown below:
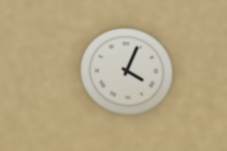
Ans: 4:04
